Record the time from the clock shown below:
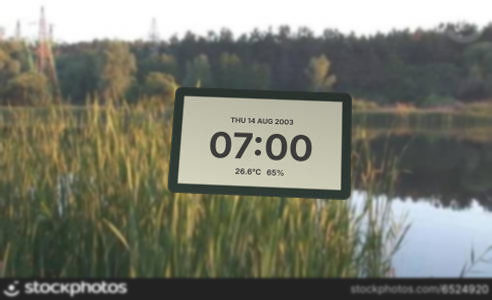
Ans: 7:00
